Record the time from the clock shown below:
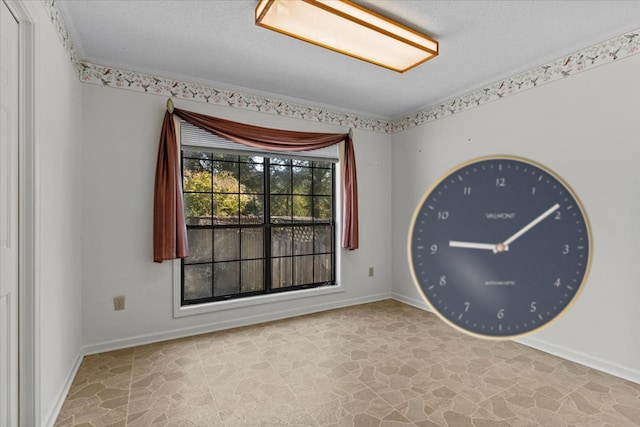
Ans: 9:09
